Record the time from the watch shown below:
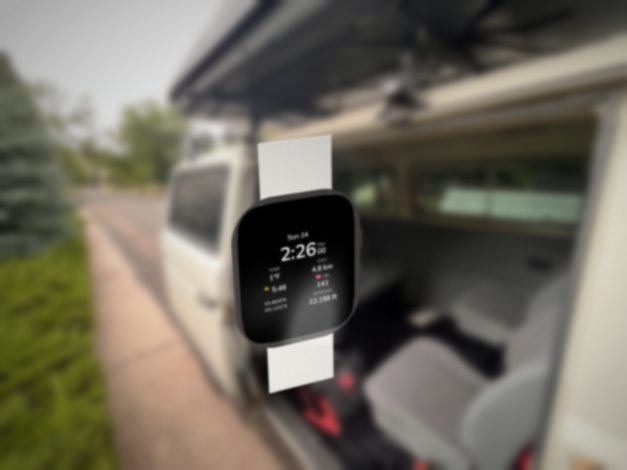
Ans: 2:26
